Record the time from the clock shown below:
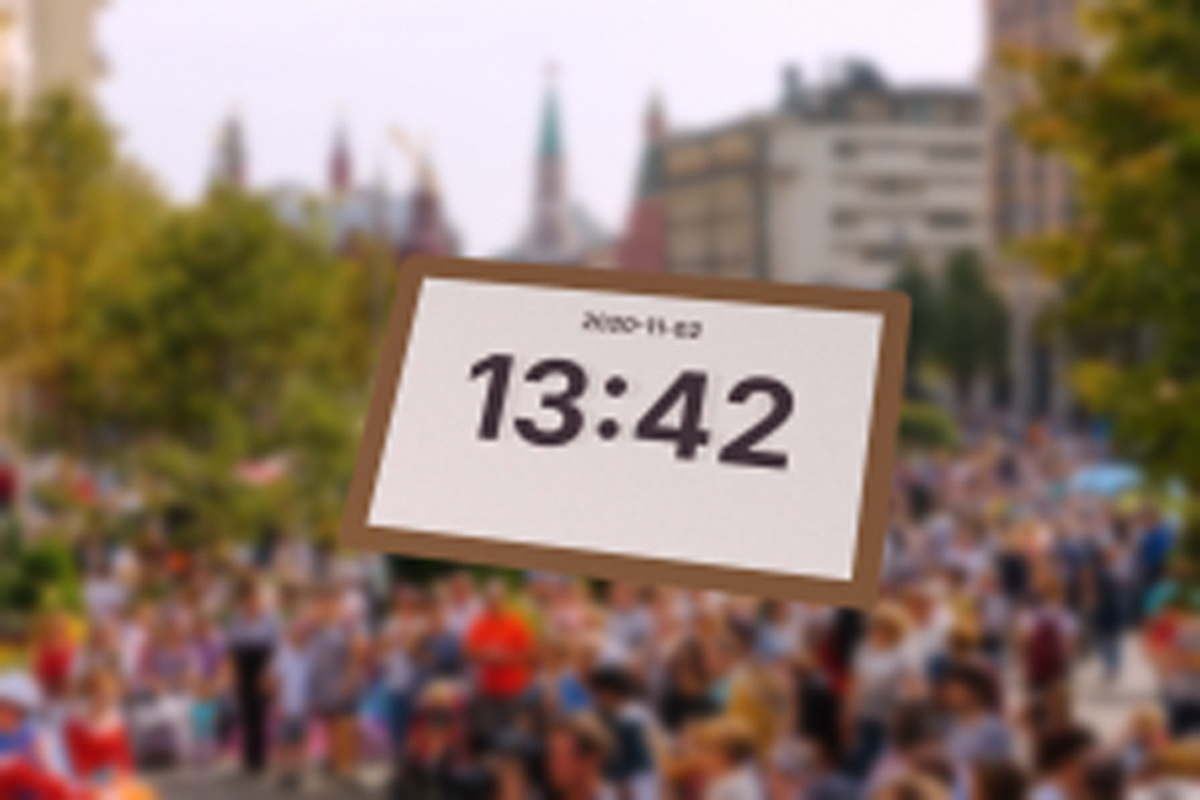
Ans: 13:42
